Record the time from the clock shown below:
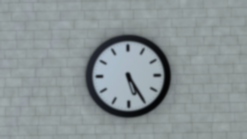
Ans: 5:25
